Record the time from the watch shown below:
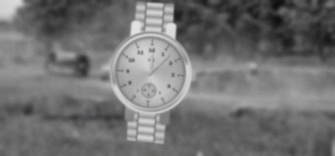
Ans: 12:07
